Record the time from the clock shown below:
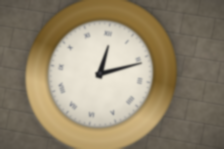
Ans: 12:11
